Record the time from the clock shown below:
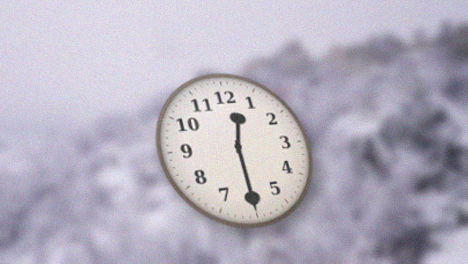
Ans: 12:30
